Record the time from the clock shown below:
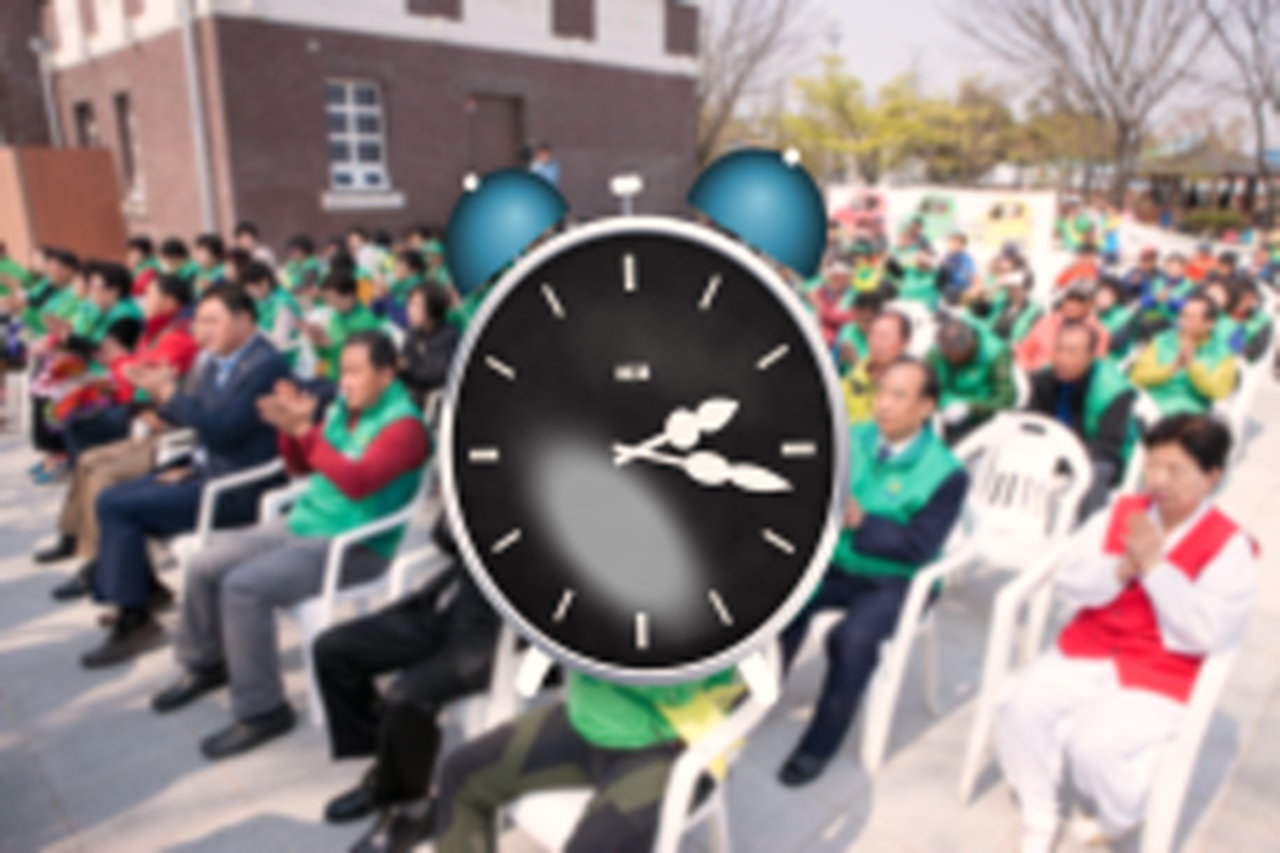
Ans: 2:17
